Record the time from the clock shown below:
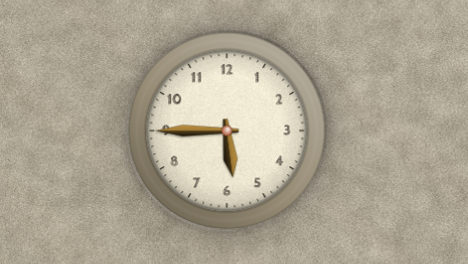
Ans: 5:45
